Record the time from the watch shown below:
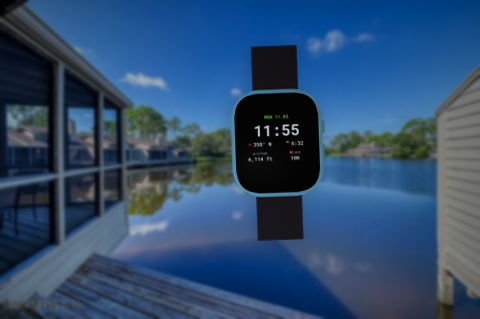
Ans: 11:55
